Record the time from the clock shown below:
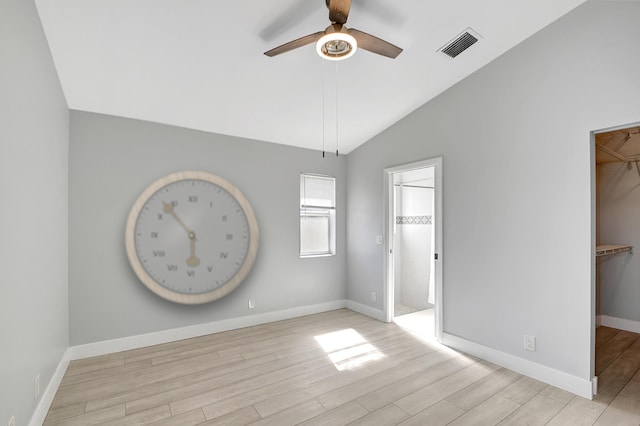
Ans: 5:53
